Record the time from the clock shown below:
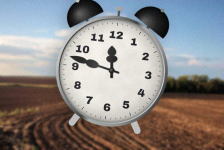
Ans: 11:47
